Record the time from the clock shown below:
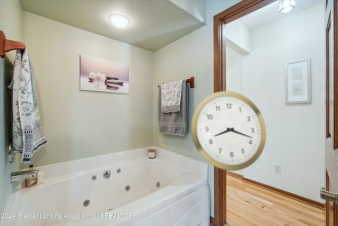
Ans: 8:18
